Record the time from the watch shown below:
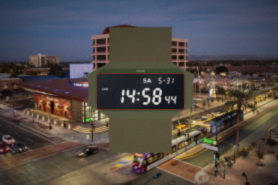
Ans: 14:58:44
